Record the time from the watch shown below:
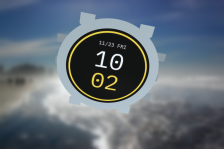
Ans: 10:02
